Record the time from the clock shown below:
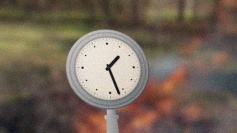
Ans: 1:27
